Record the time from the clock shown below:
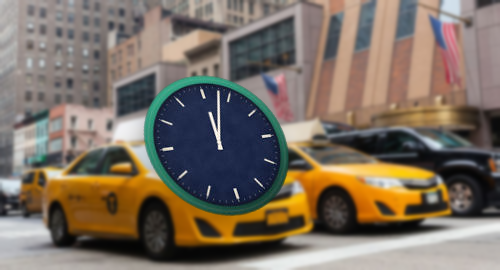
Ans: 12:03
